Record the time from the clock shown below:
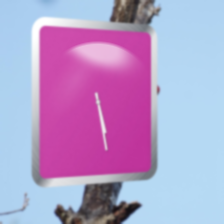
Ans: 5:28
